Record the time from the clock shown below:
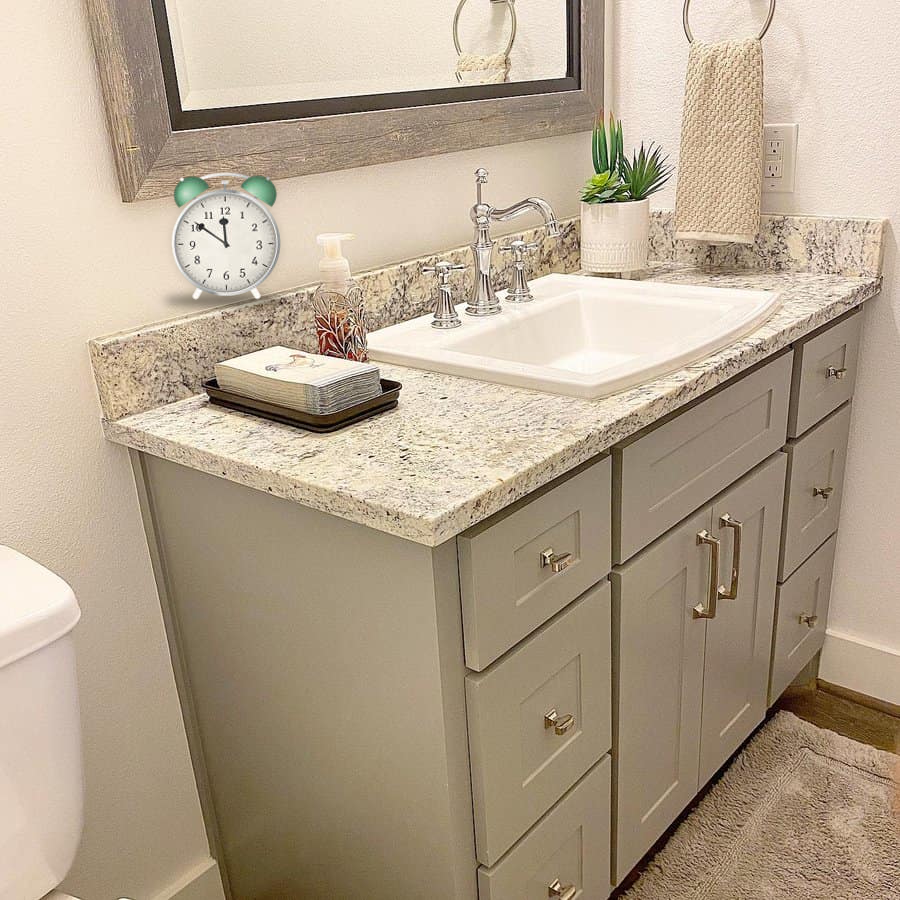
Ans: 11:51
